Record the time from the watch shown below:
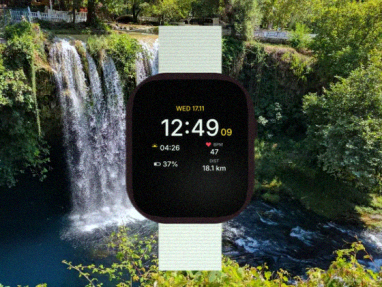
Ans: 12:49:09
